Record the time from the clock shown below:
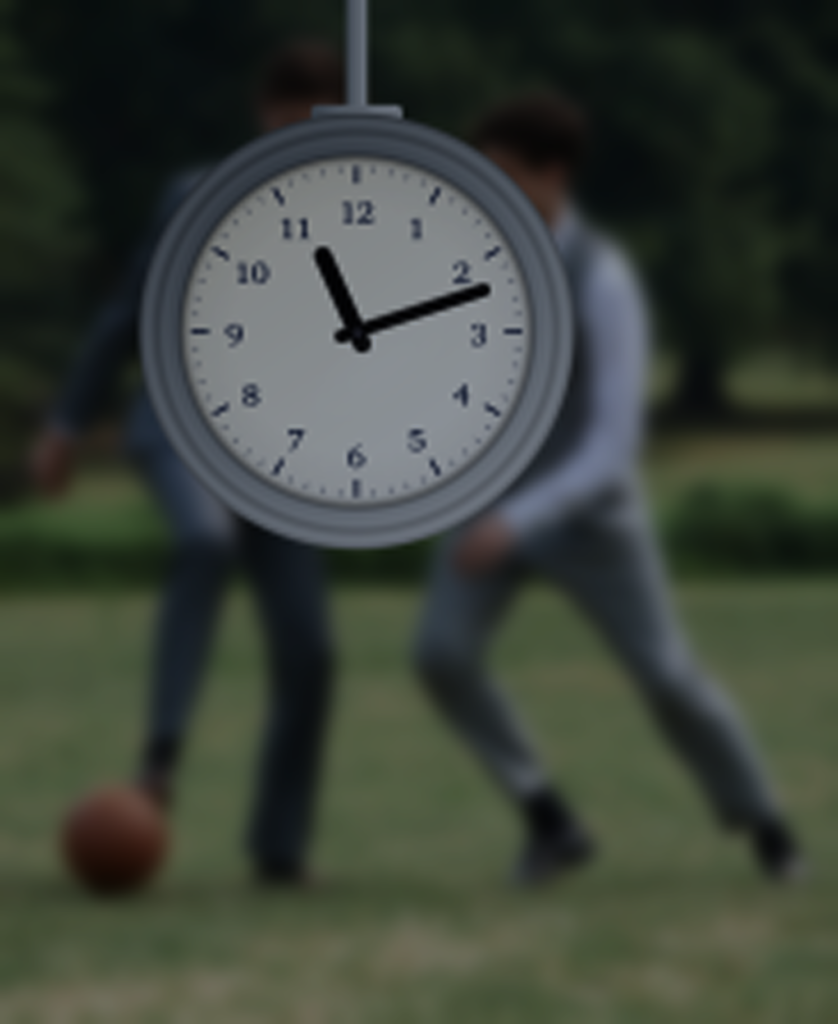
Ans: 11:12
